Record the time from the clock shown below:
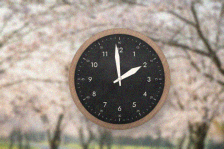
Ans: 1:59
